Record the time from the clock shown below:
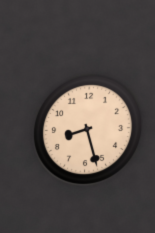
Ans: 8:27
